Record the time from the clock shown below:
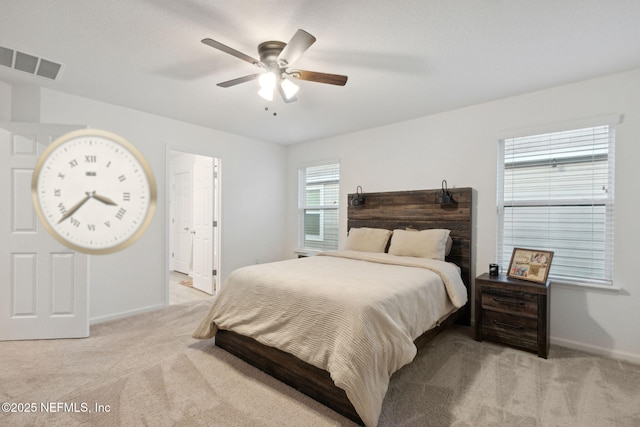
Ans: 3:38
